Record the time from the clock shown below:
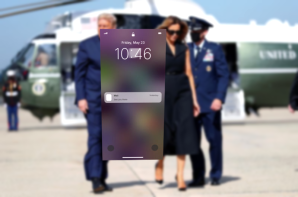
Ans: 10:46
